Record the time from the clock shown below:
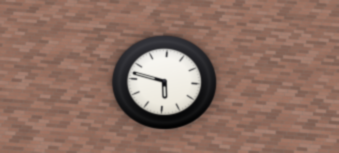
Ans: 5:47
